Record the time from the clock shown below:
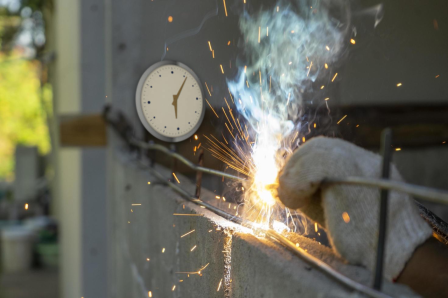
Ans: 6:06
